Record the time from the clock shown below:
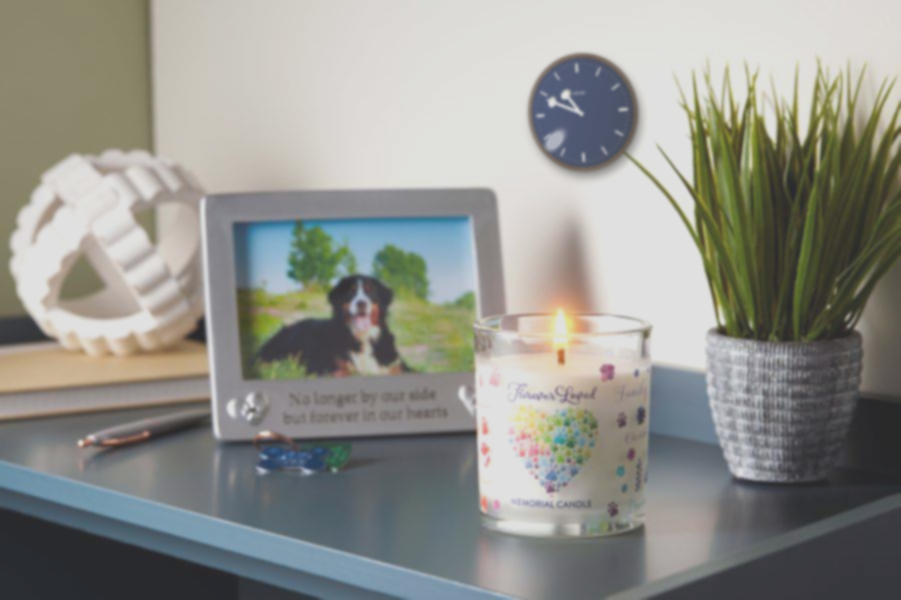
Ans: 10:49
